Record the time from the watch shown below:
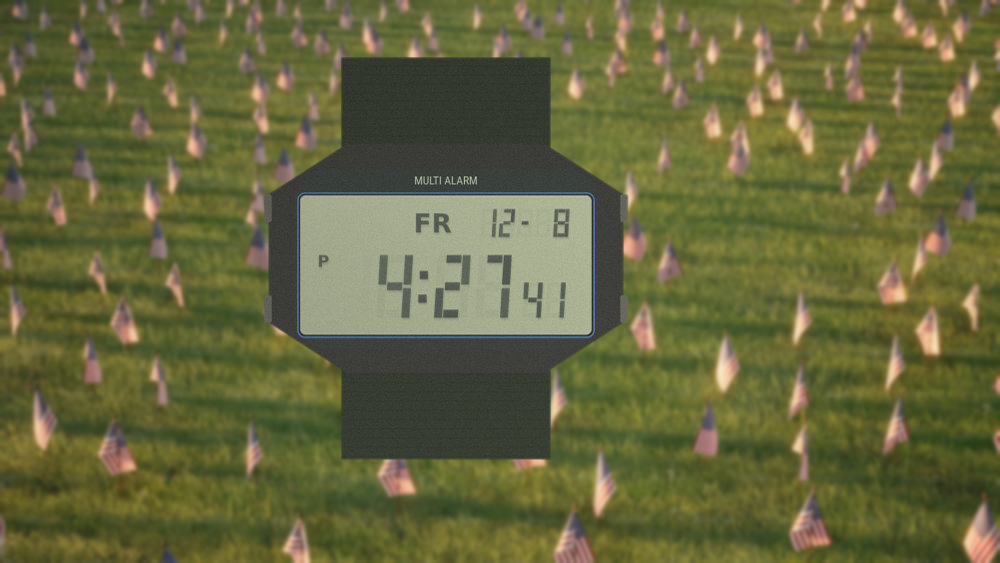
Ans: 4:27:41
